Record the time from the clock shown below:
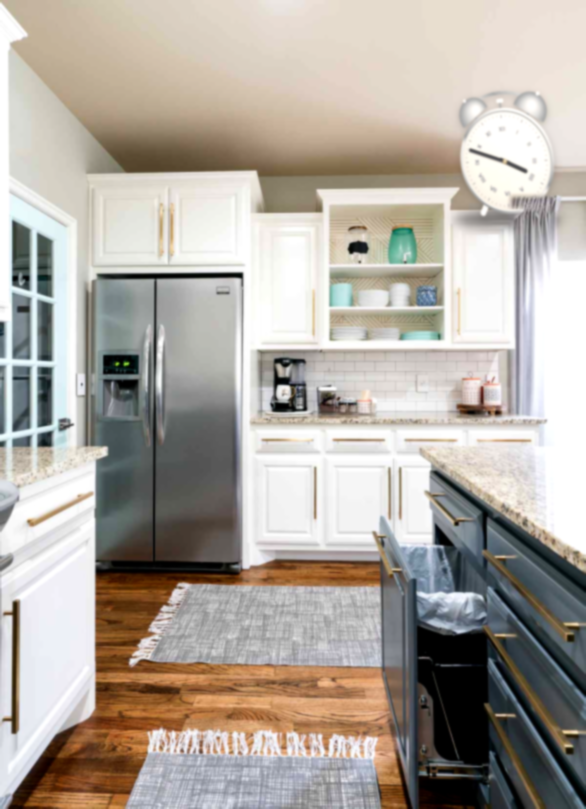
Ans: 3:48
